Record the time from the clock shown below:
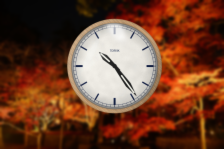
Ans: 10:24
